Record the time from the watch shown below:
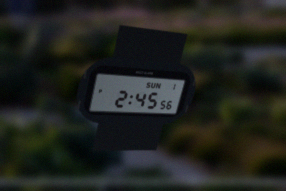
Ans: 2:45
